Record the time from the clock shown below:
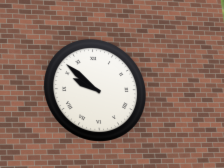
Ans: 9:52
